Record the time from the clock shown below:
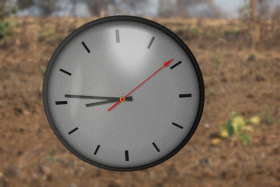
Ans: 8:46:09
